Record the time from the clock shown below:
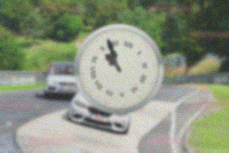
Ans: 9:53
